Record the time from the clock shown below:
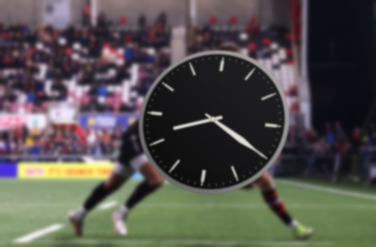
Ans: 8:20
